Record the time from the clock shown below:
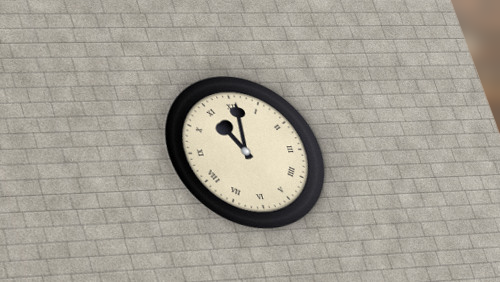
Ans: 11:01
